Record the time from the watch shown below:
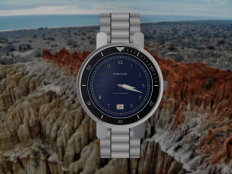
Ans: 3:18
